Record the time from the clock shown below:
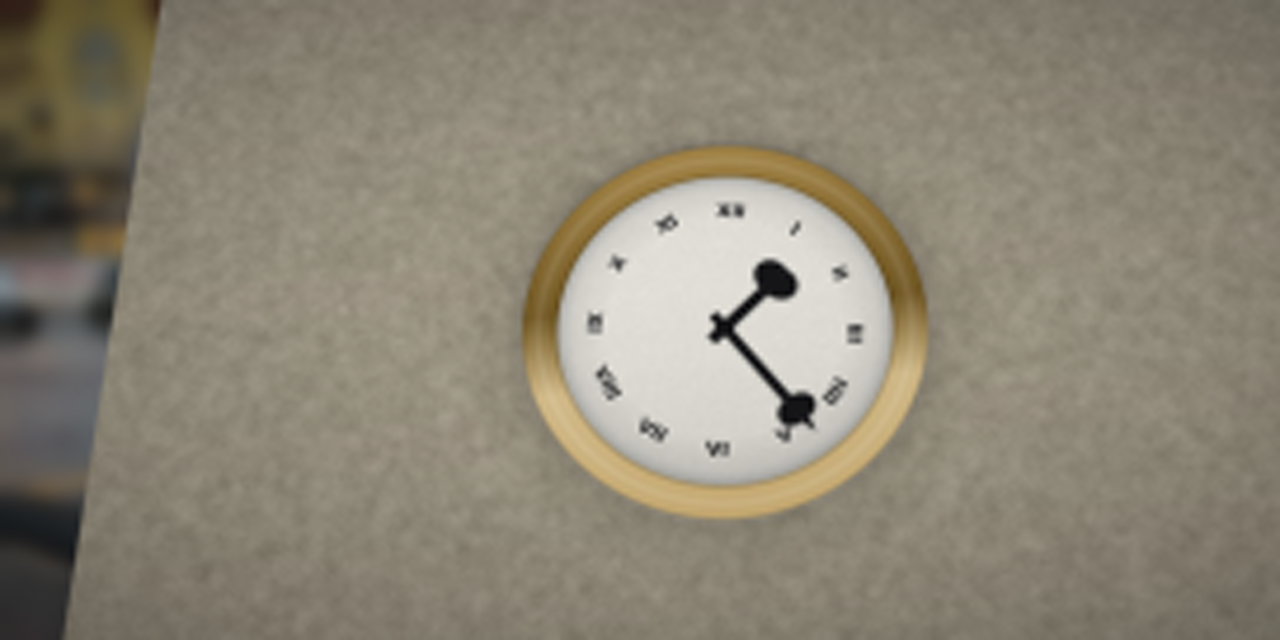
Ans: 1:23
